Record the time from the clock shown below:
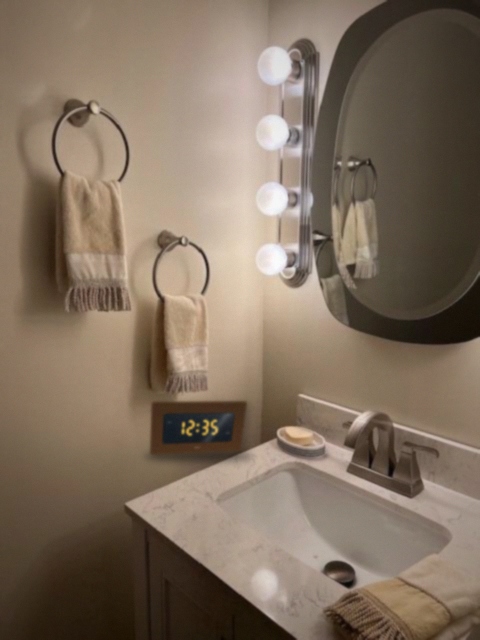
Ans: 12:35
